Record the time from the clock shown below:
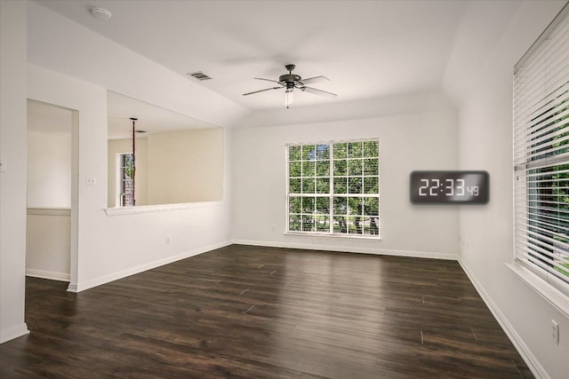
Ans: 22:33:49
